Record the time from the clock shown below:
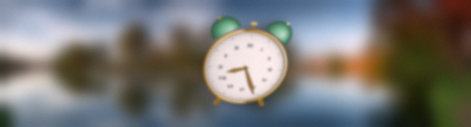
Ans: 8:26
